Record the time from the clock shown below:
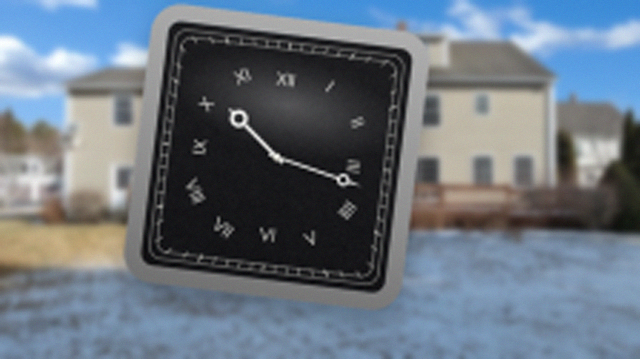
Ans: 10:17
